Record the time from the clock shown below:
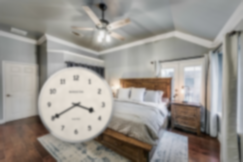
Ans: 3:40
